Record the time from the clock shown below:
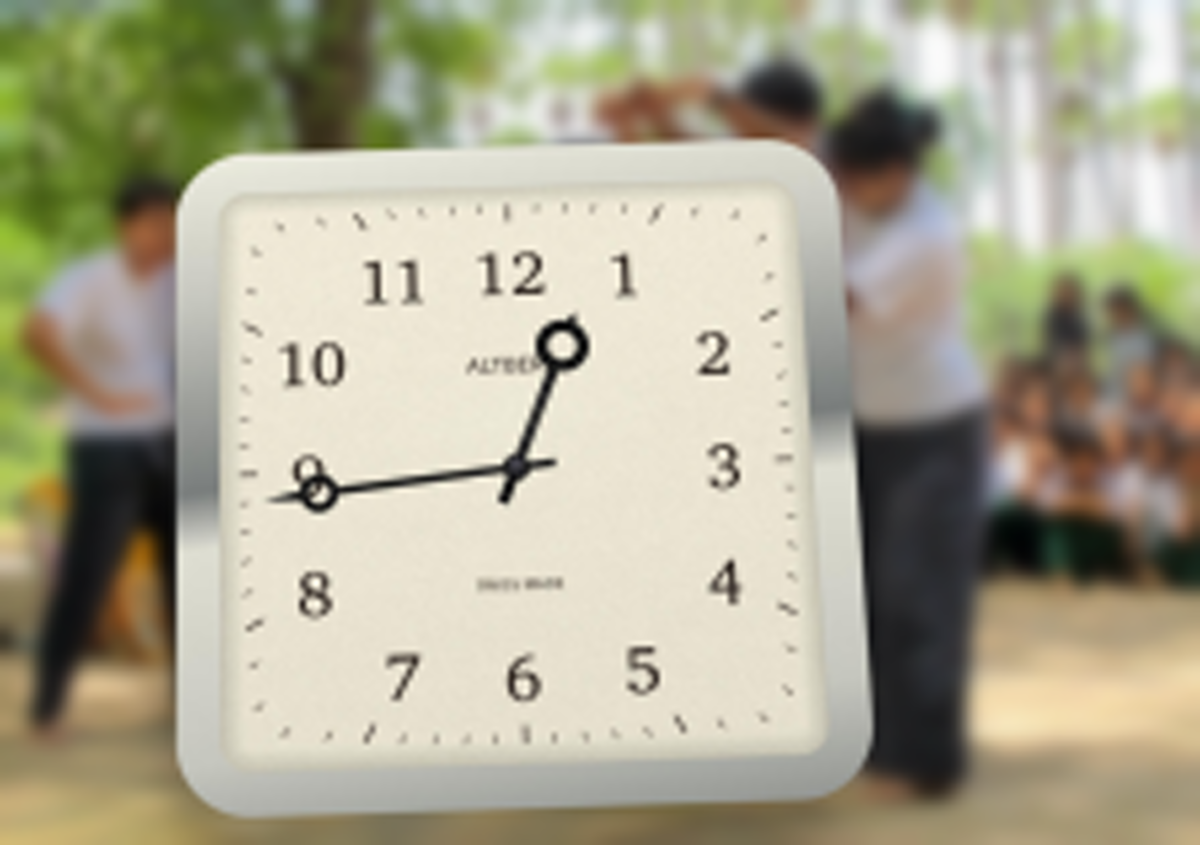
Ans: 12:44
